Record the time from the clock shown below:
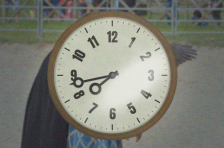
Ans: 7:43
